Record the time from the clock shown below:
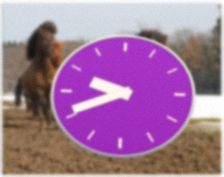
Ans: 9:41
